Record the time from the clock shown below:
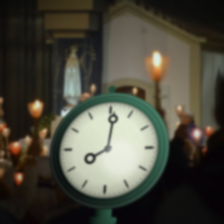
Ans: 8:01
